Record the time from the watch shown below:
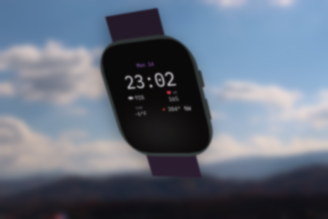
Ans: 23:02
